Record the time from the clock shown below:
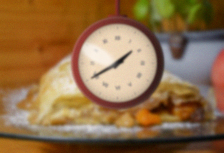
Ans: 1:40
